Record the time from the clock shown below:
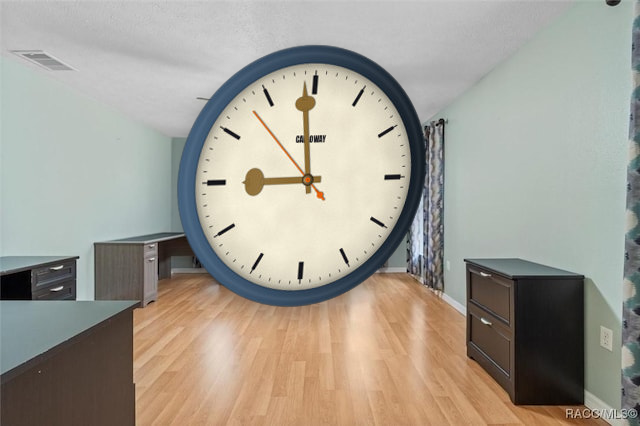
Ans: 8:58:53
